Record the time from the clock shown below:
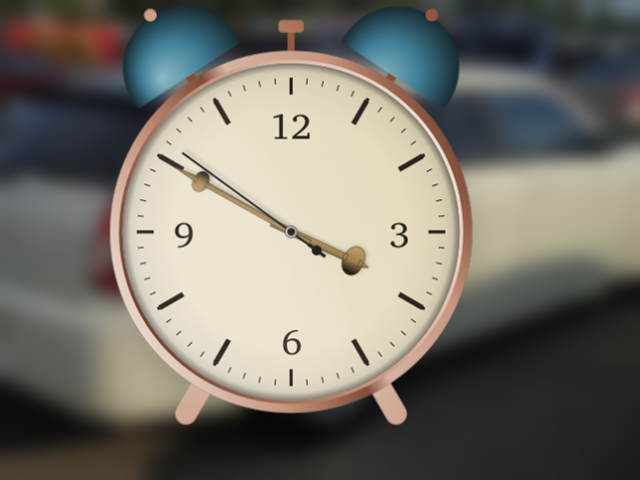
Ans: 3:49:51
